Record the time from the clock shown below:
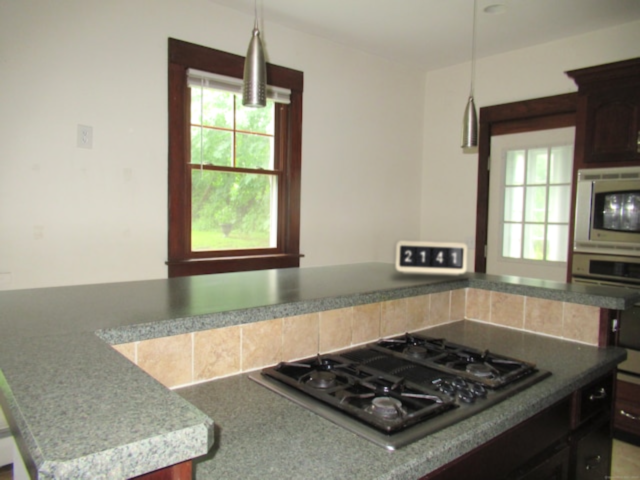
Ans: 21:41
